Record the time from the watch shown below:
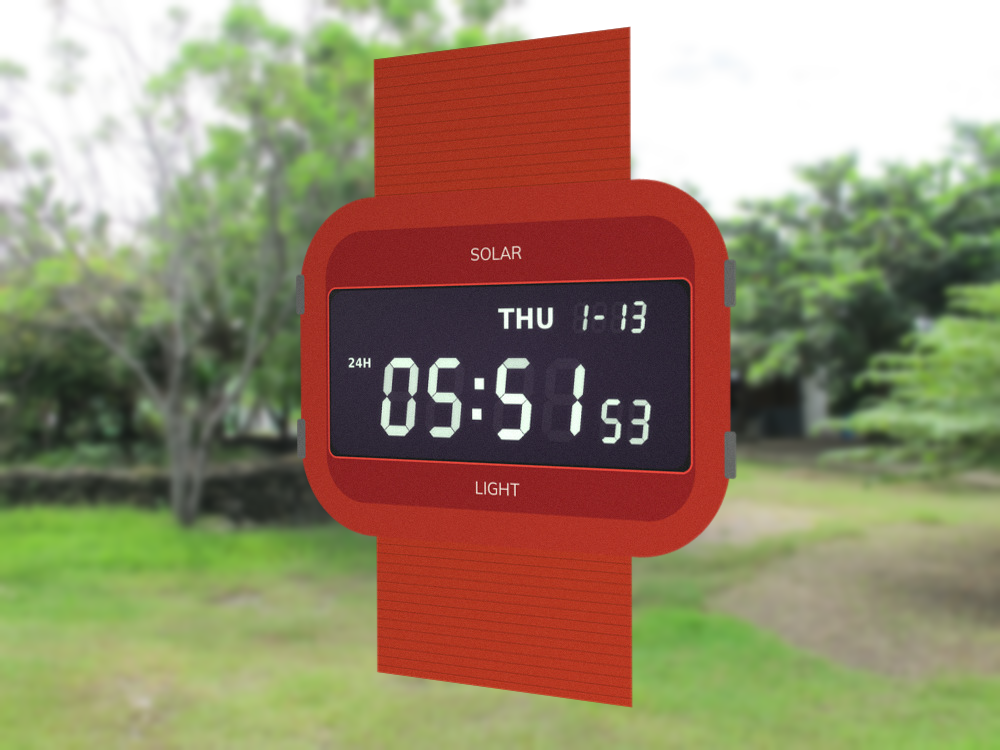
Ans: 5:51:53
